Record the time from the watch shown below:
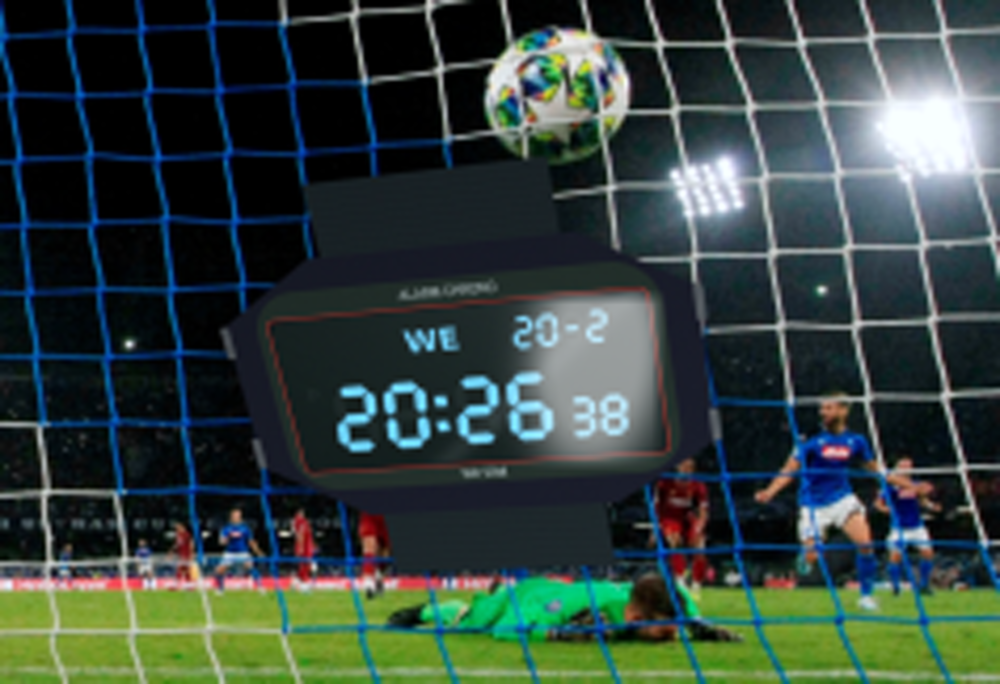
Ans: 20:26:38
